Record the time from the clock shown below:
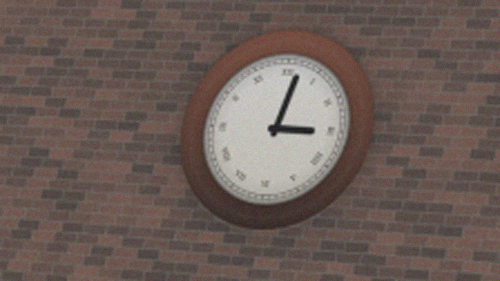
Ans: 3:02
